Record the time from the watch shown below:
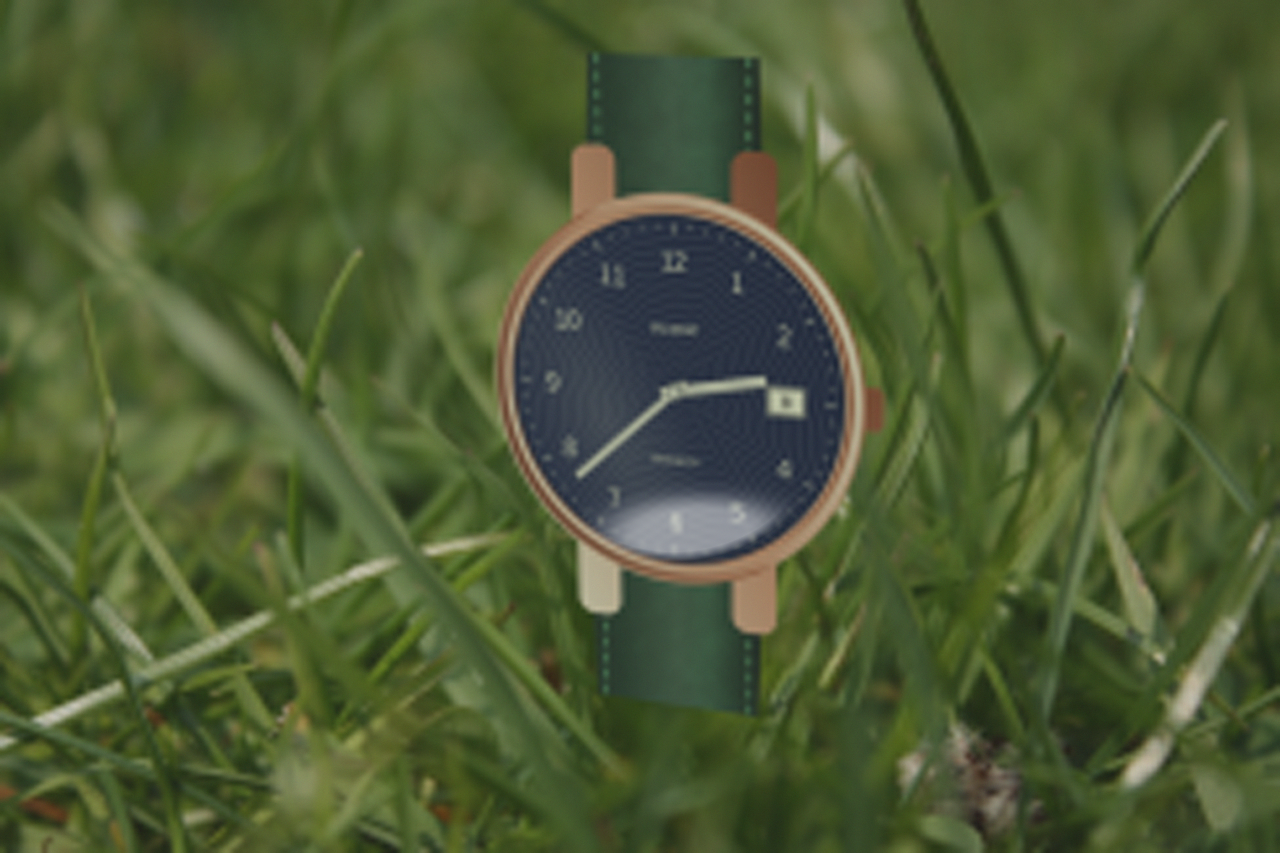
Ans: 2:38
